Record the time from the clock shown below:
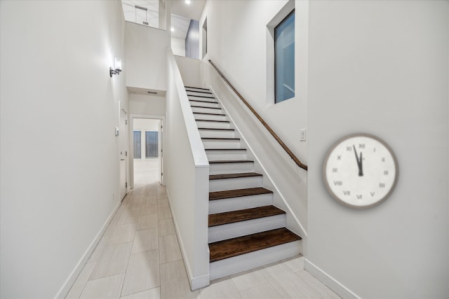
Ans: 11:57
